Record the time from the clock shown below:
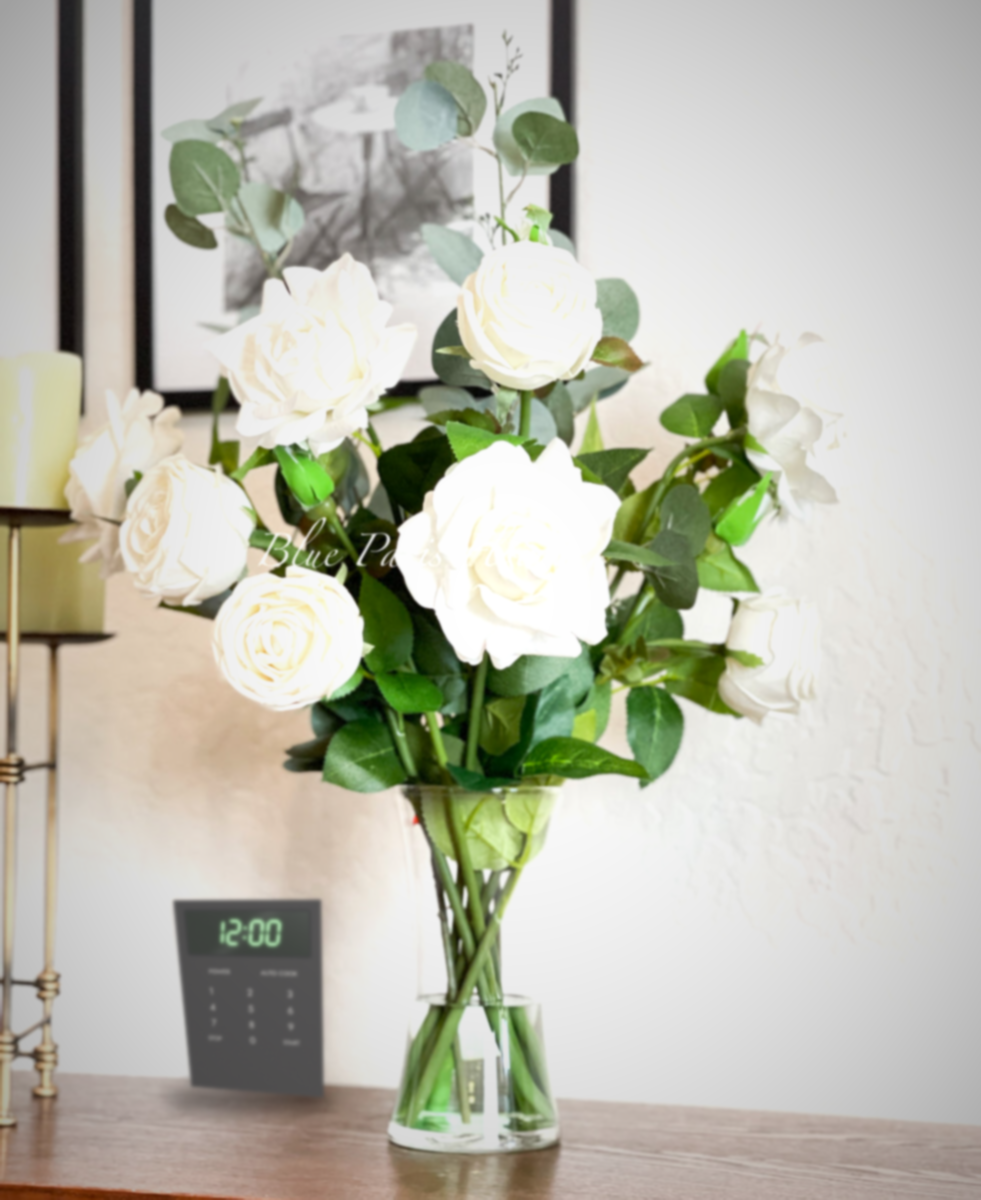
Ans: 12:00
